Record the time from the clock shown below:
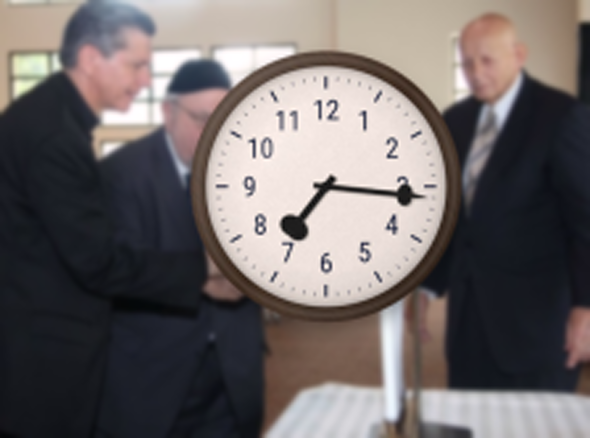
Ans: 7:16
